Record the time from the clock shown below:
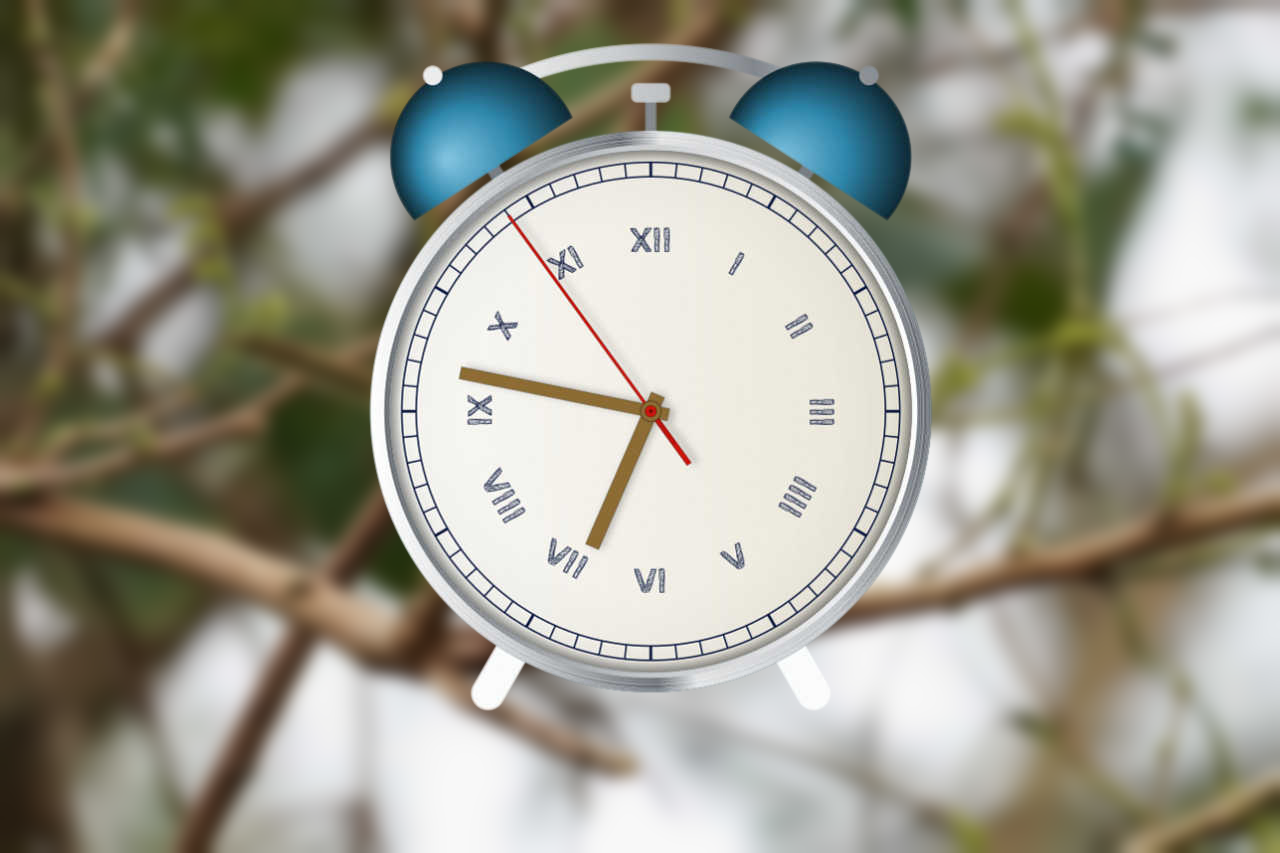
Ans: 6:46:54
